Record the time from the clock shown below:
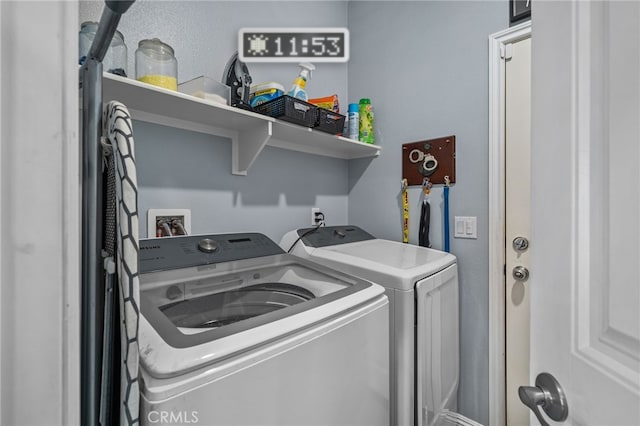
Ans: 11:53
